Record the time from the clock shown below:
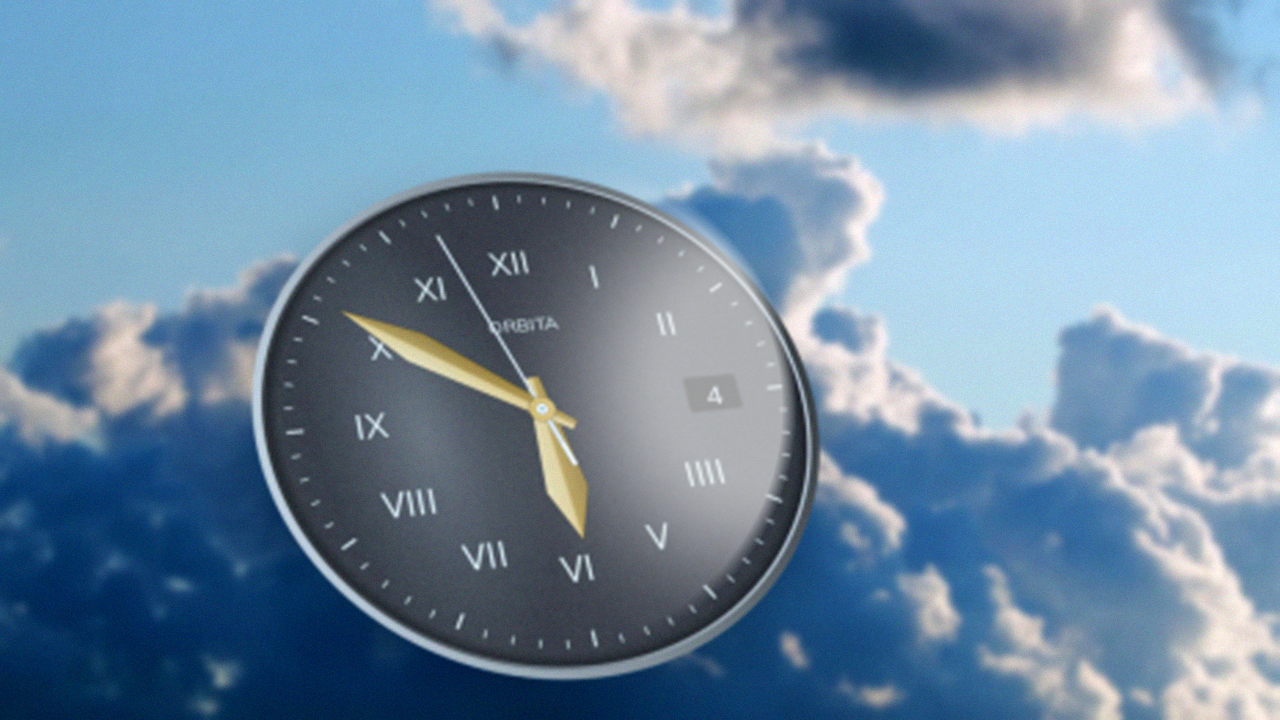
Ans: 5:50:57
